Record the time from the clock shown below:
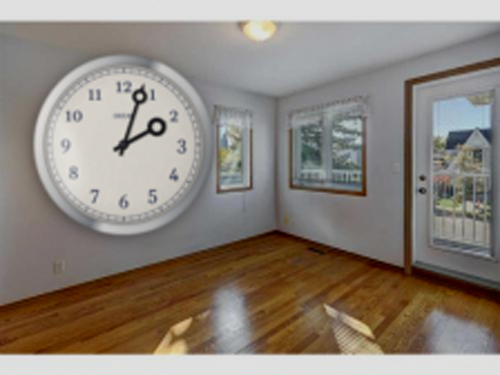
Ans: 2:03
